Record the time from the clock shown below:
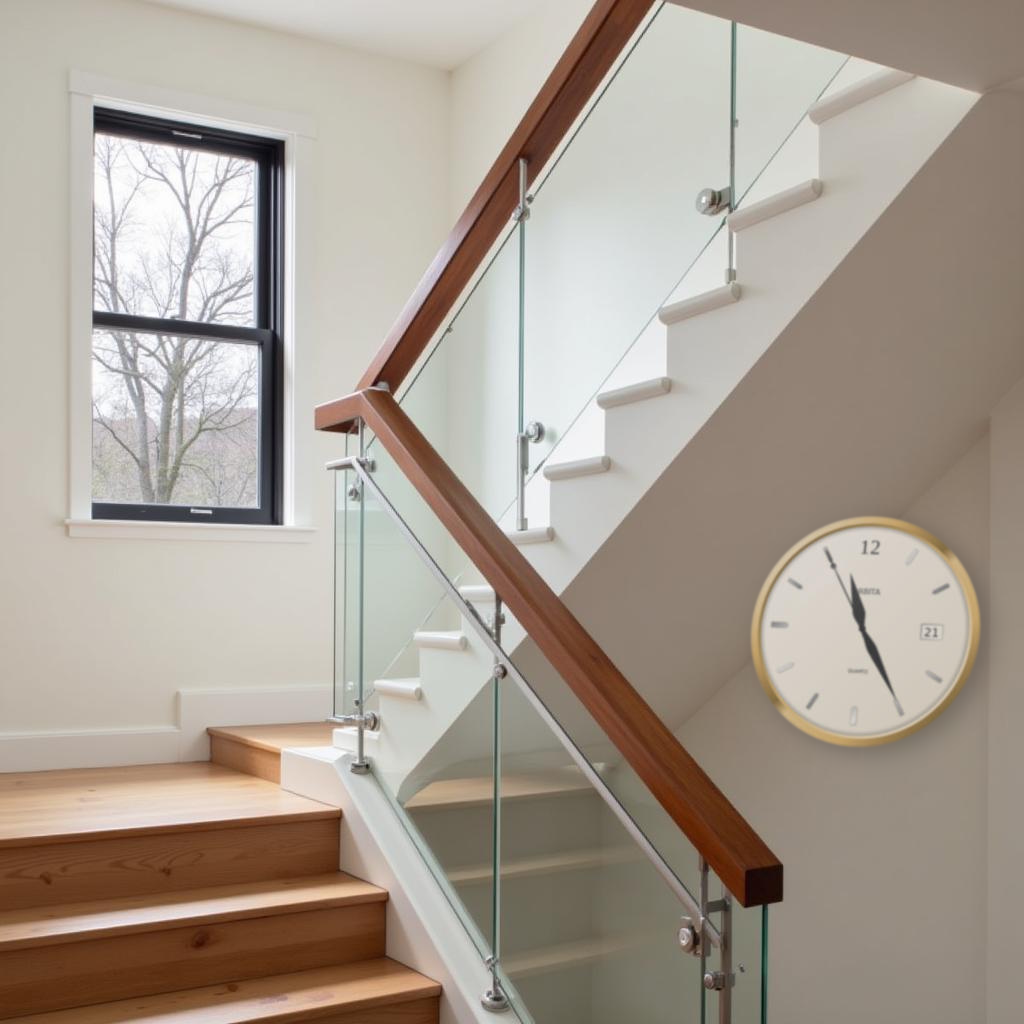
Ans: 11:24:55
